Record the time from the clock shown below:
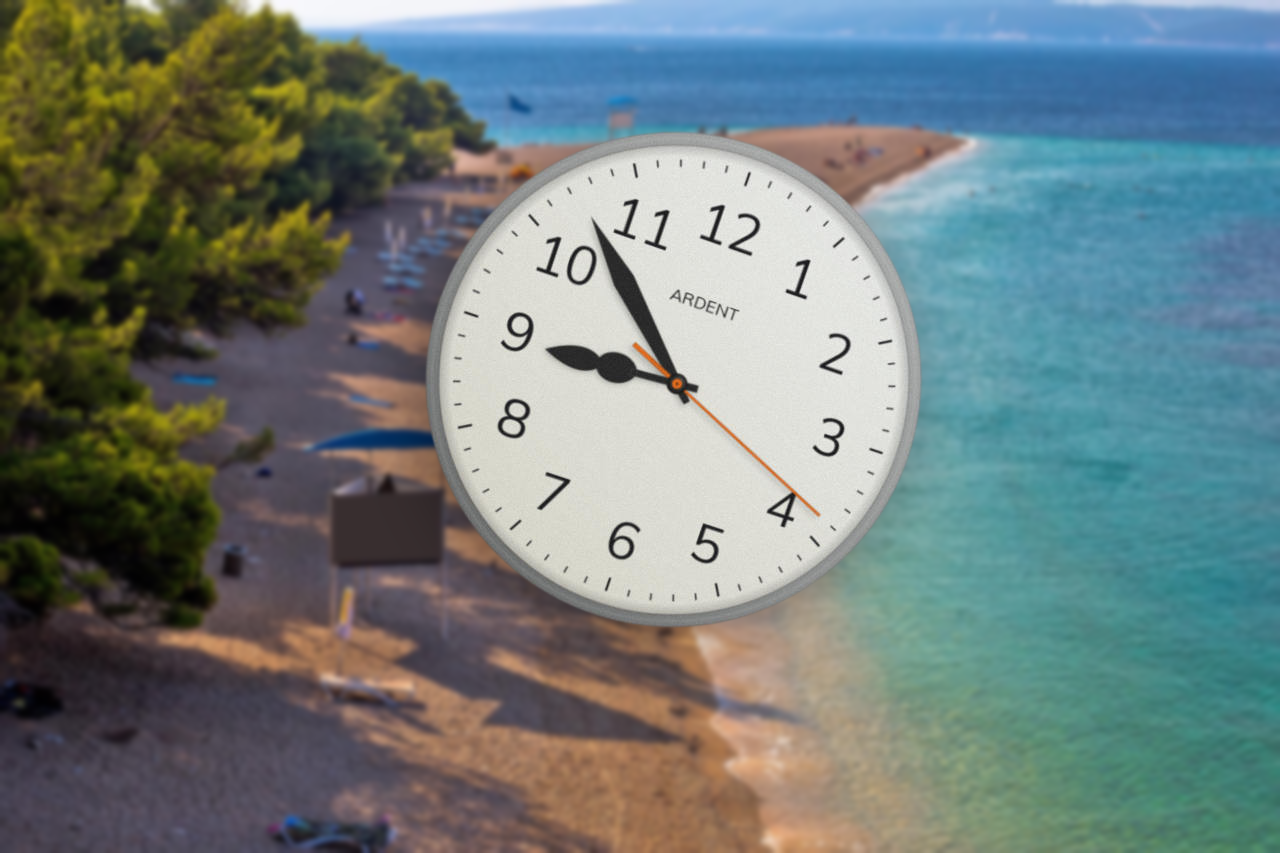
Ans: 8:52:19
